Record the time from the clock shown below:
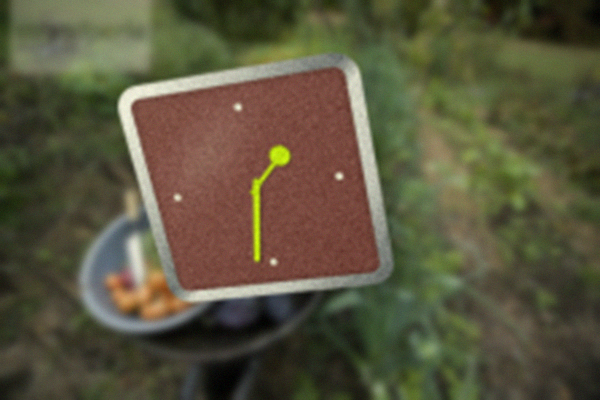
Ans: 1:32
